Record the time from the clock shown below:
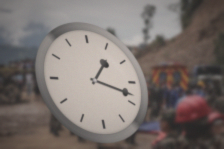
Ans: 1:18
